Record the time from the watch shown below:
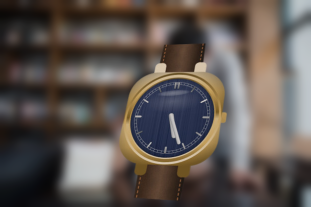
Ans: 5:26
